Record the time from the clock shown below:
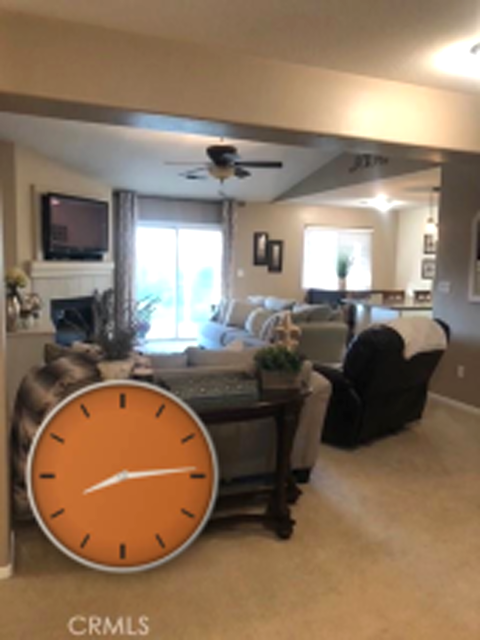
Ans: 8:14
